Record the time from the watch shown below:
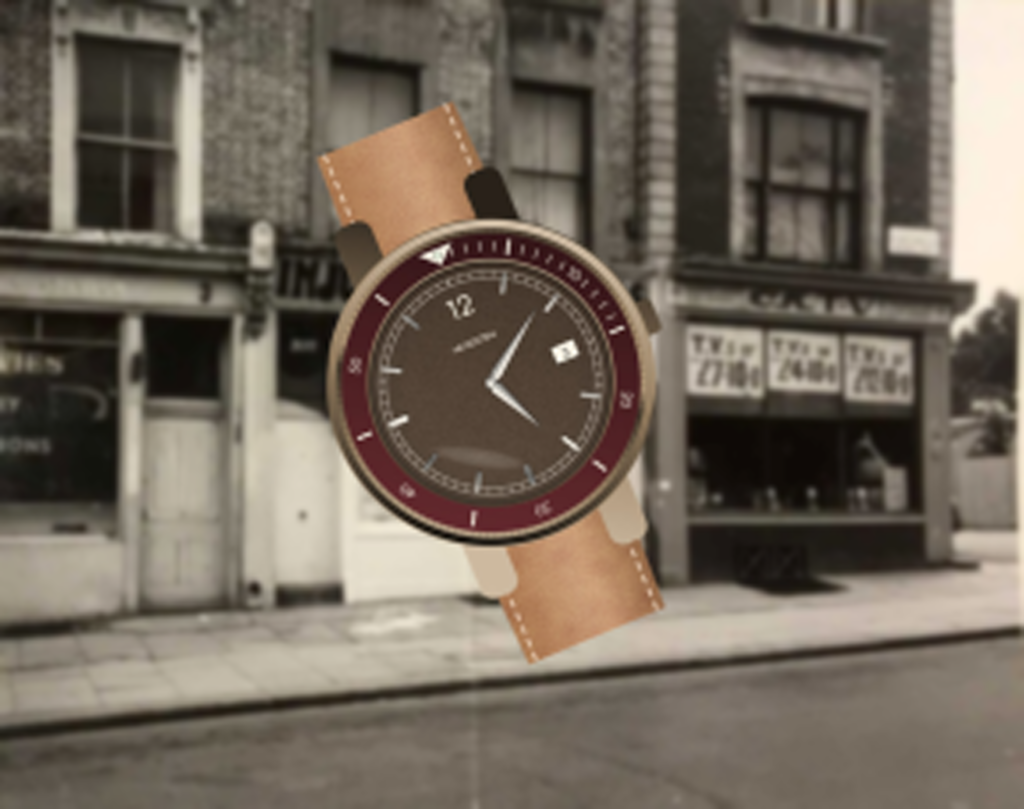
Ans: 5:09
